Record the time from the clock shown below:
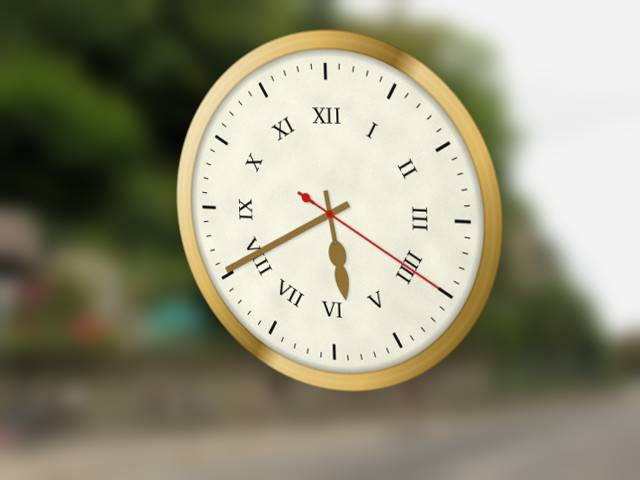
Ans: 5:40:20
